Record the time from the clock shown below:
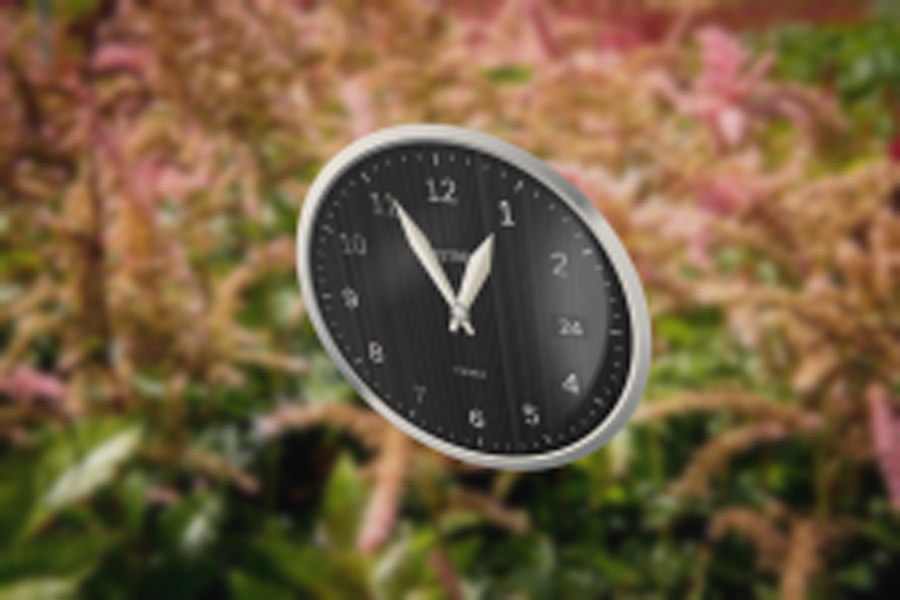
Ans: 12:56
